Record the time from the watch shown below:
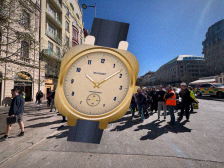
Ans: 10:08
